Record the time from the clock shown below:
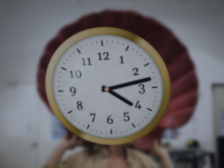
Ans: 4:13
